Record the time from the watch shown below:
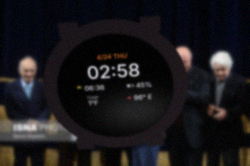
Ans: 2:58
